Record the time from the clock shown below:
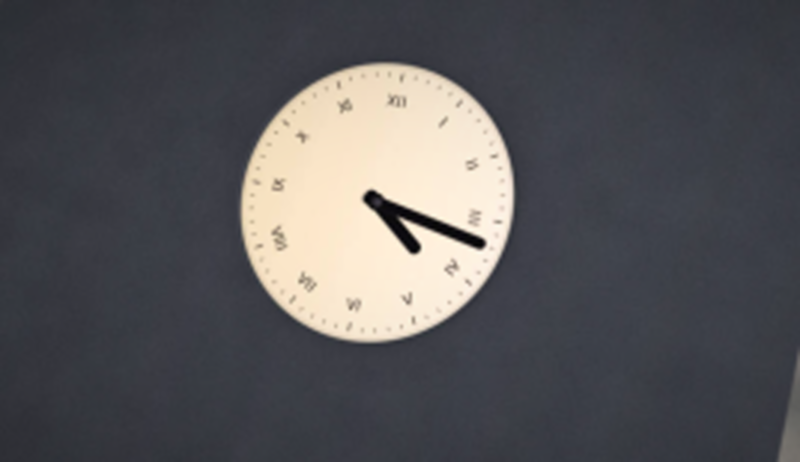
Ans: 4:17
